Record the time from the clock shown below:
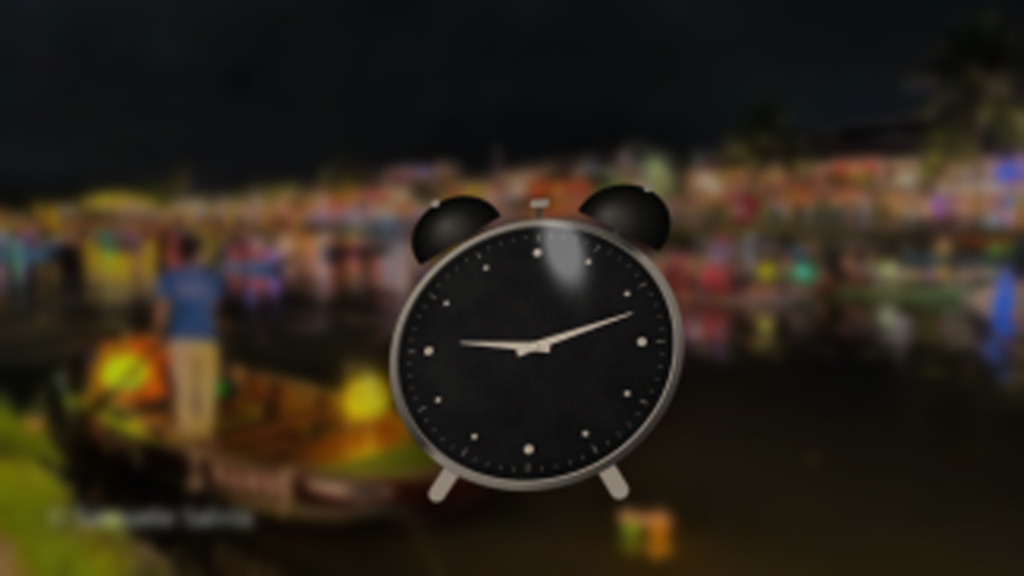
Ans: 9:12
